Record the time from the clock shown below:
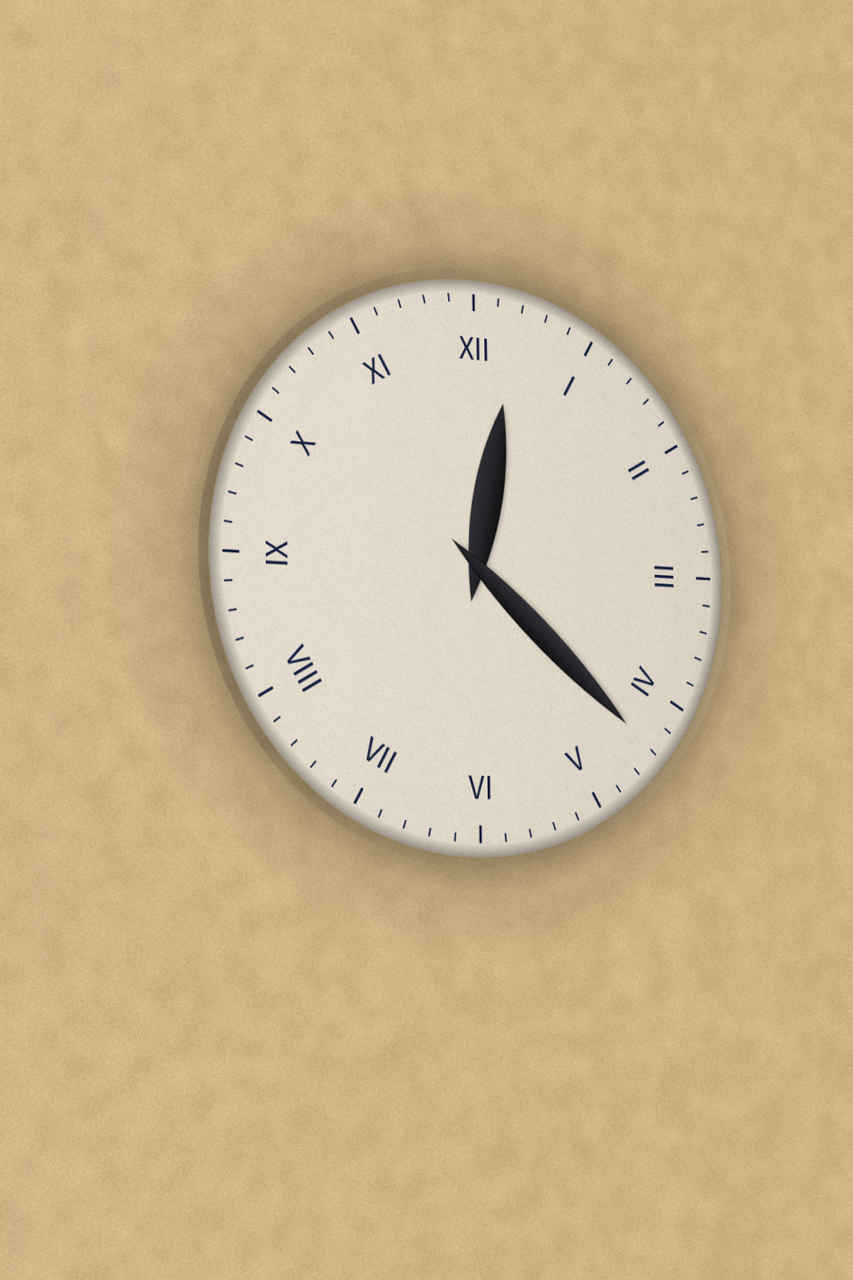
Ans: 12:22
